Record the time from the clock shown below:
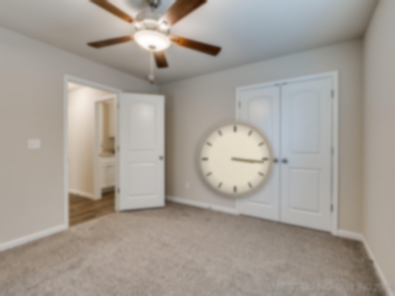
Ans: 3:16
